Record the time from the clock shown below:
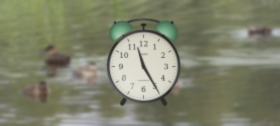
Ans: 11:25
